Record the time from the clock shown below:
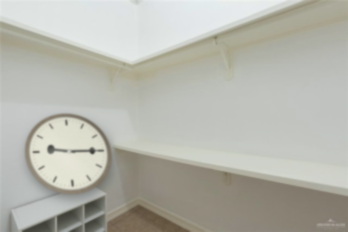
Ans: 9:15
